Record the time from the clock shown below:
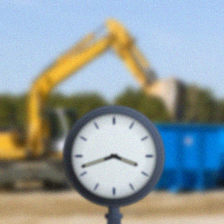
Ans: 3:42
